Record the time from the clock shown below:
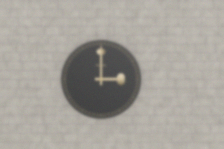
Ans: 3:00
